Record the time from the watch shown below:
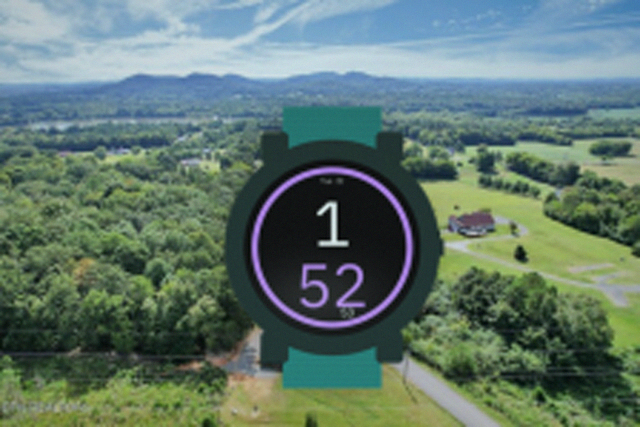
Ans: 1:52
